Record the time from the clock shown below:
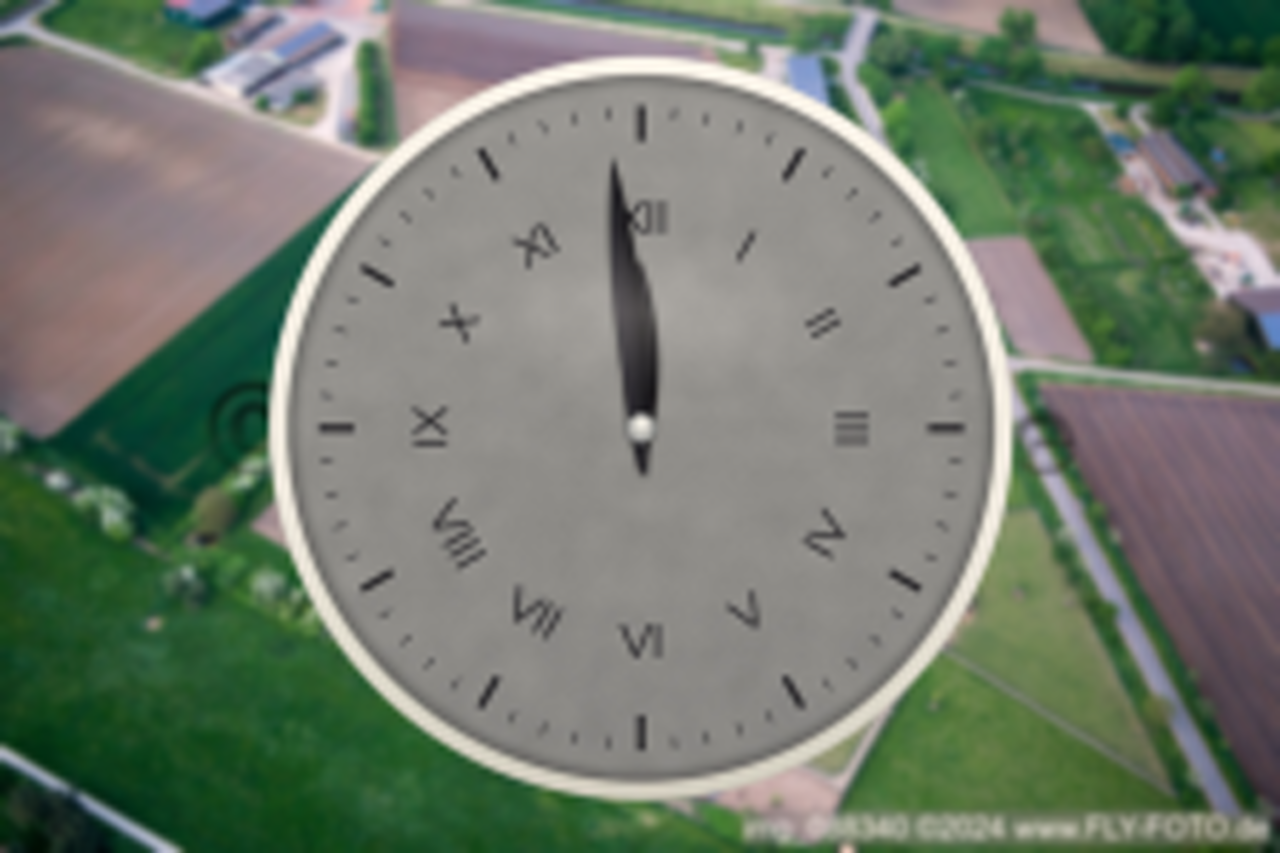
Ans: 11:59
